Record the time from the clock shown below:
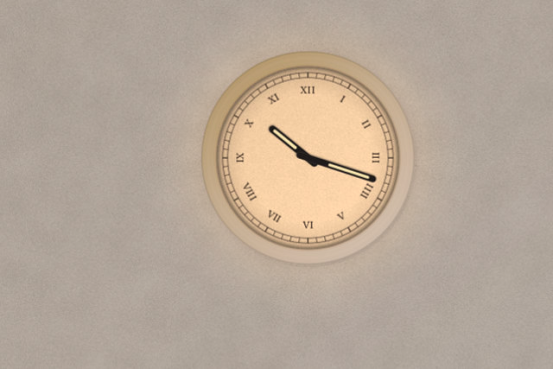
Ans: 10:18
